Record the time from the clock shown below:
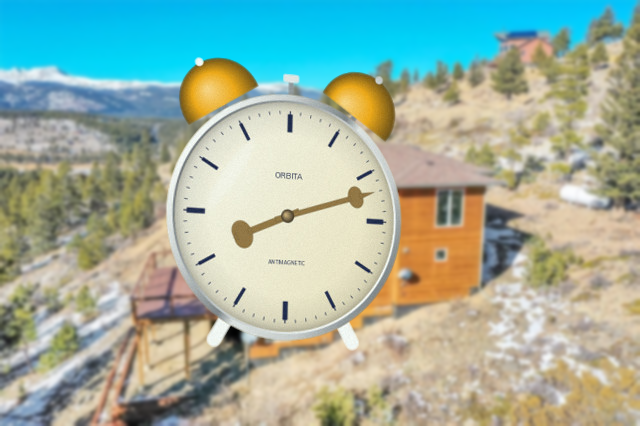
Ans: 8:12
